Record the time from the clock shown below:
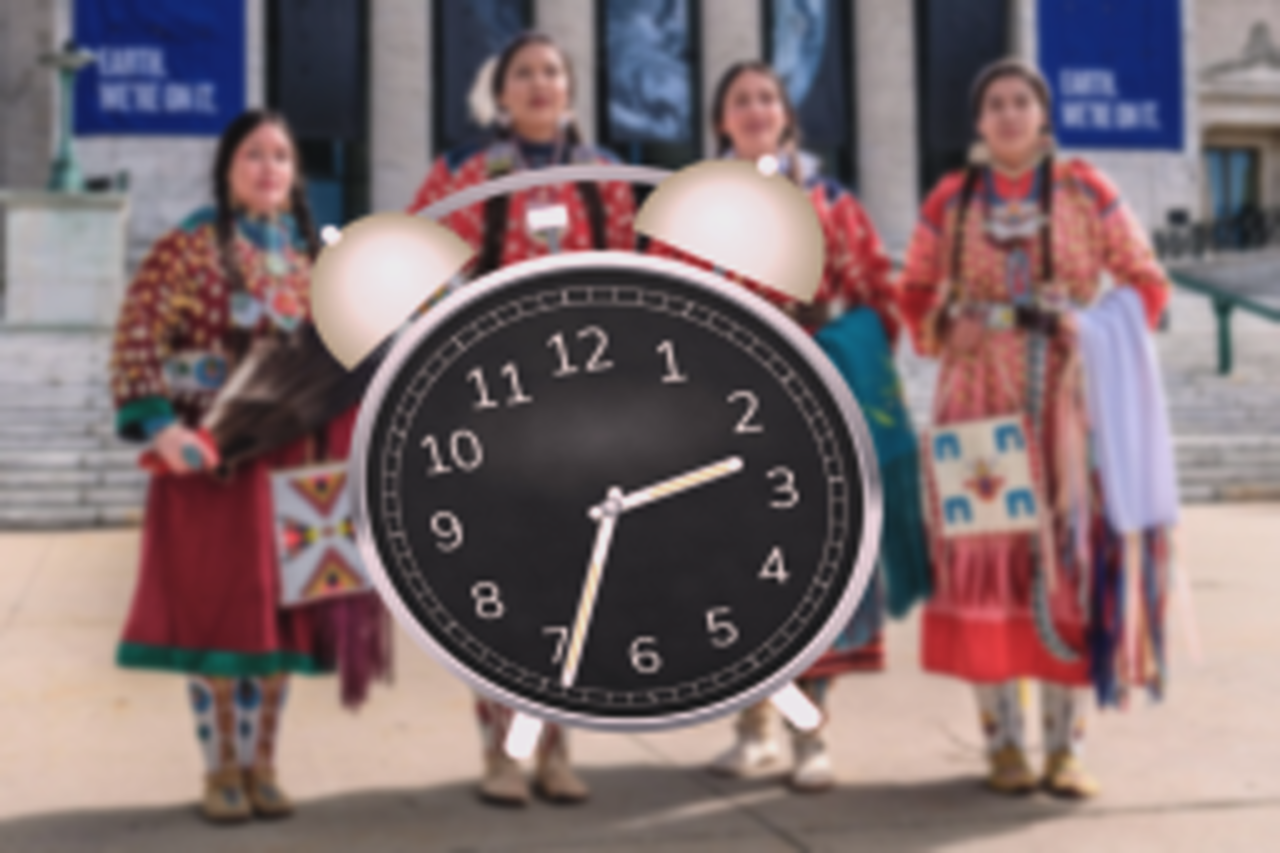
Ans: 2:34
